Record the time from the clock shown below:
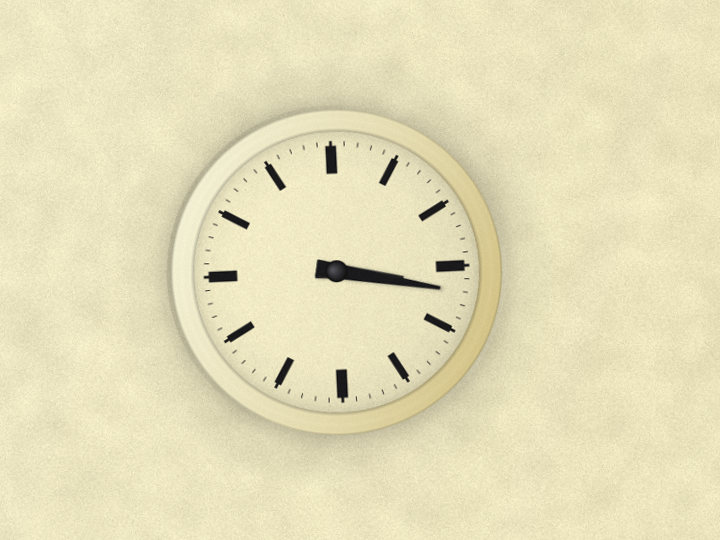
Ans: 3:17
